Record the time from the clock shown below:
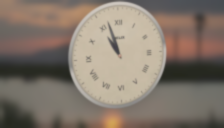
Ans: 10:57
